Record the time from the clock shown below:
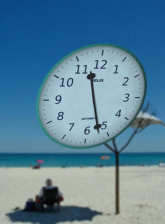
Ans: 11:27
